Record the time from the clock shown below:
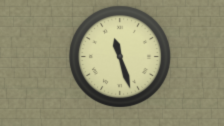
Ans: 11:27
